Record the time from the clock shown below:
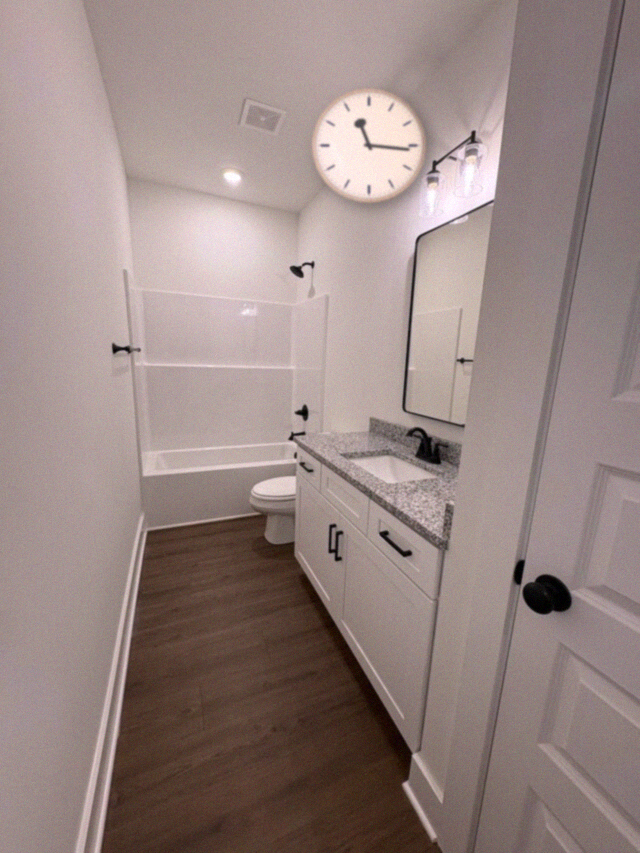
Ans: 11:16
